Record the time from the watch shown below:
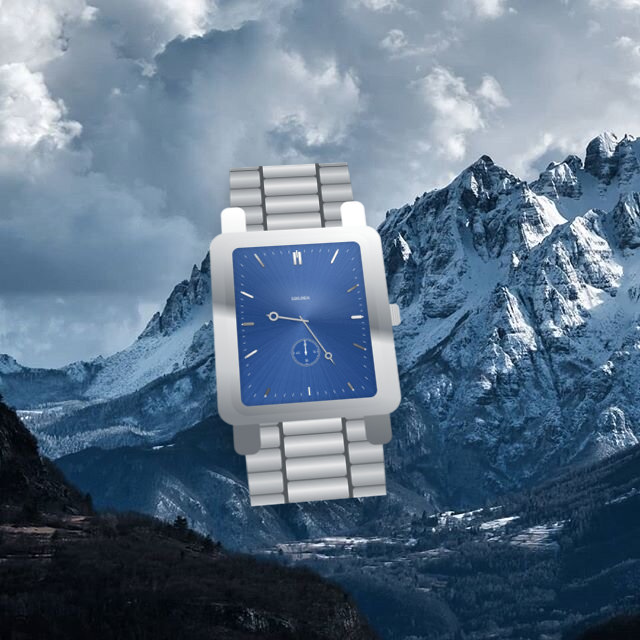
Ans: 9:25
